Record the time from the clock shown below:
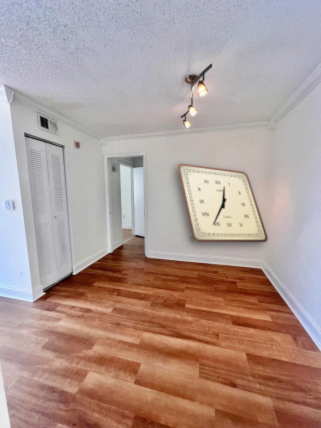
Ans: 12:36
